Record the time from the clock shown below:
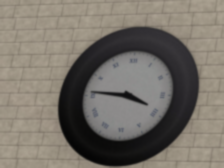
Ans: 3:46
